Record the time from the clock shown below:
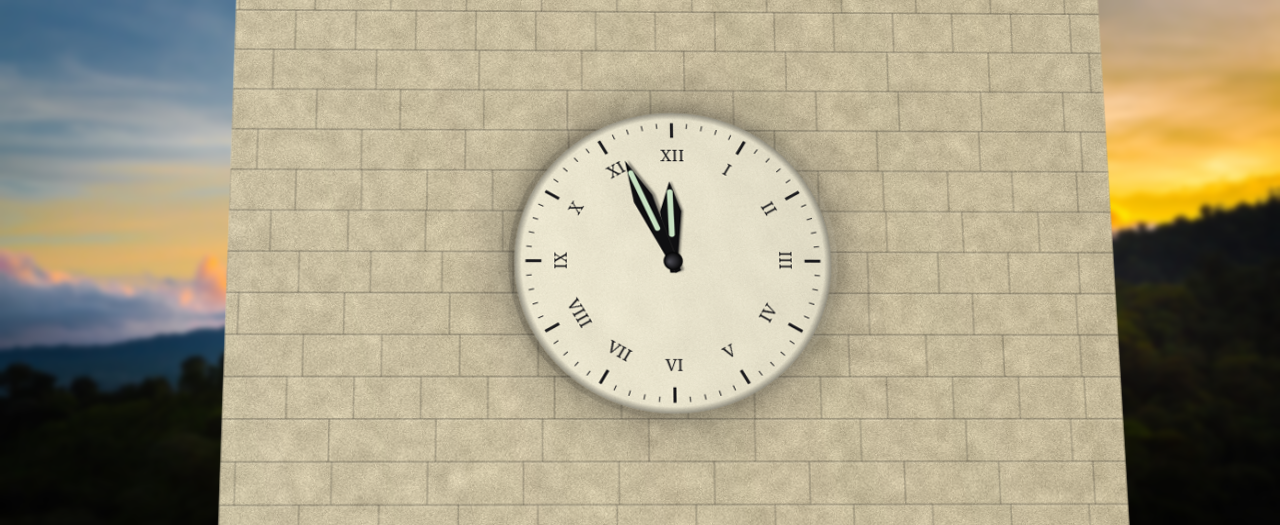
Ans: 11:56
